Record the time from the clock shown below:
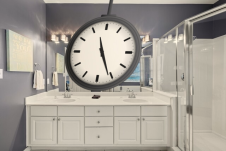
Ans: 11:26
